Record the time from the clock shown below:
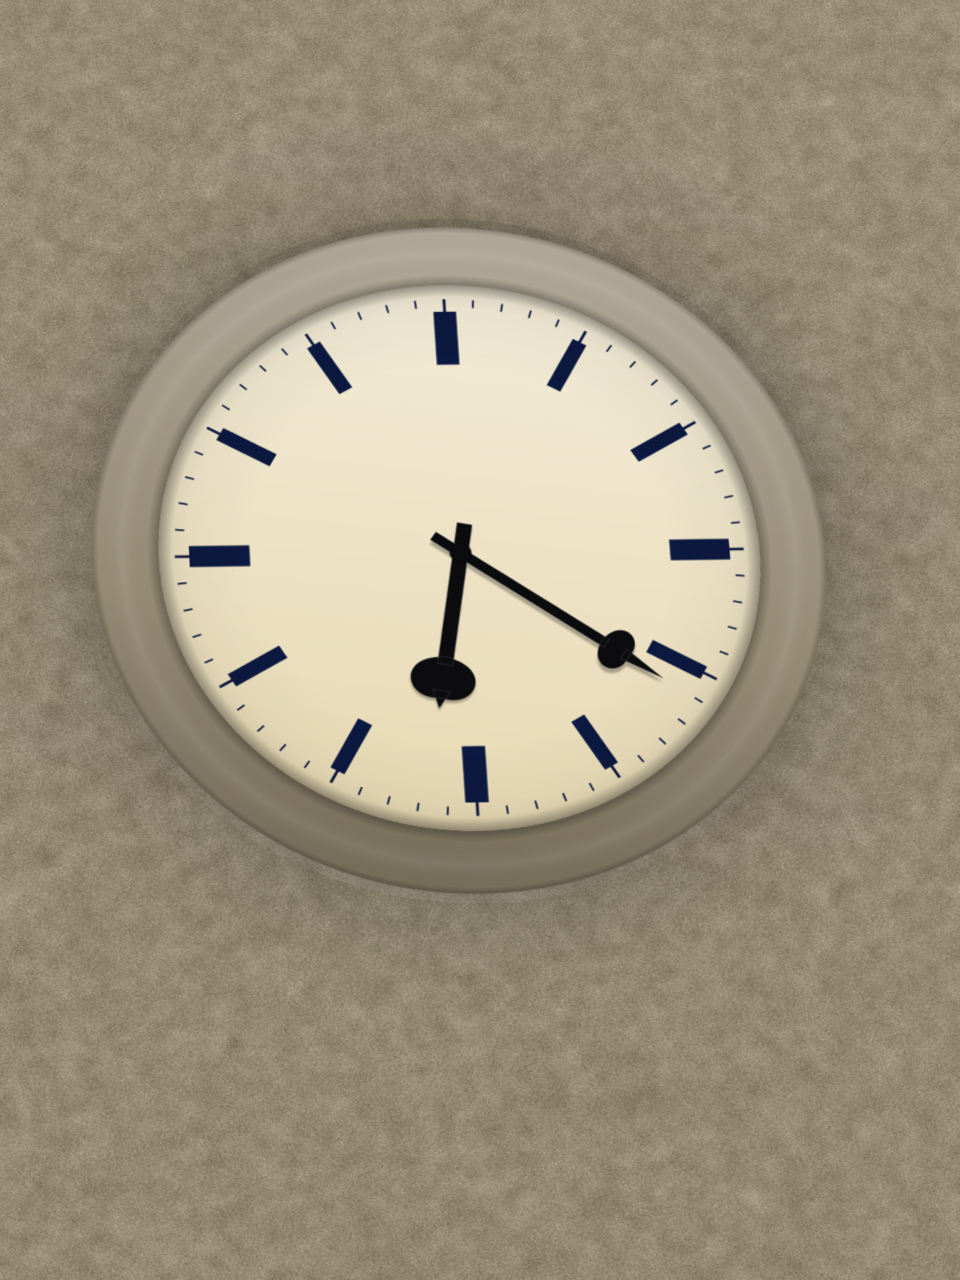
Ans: 6:21
